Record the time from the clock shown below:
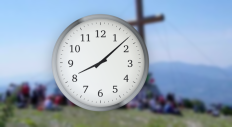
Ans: 8:08
